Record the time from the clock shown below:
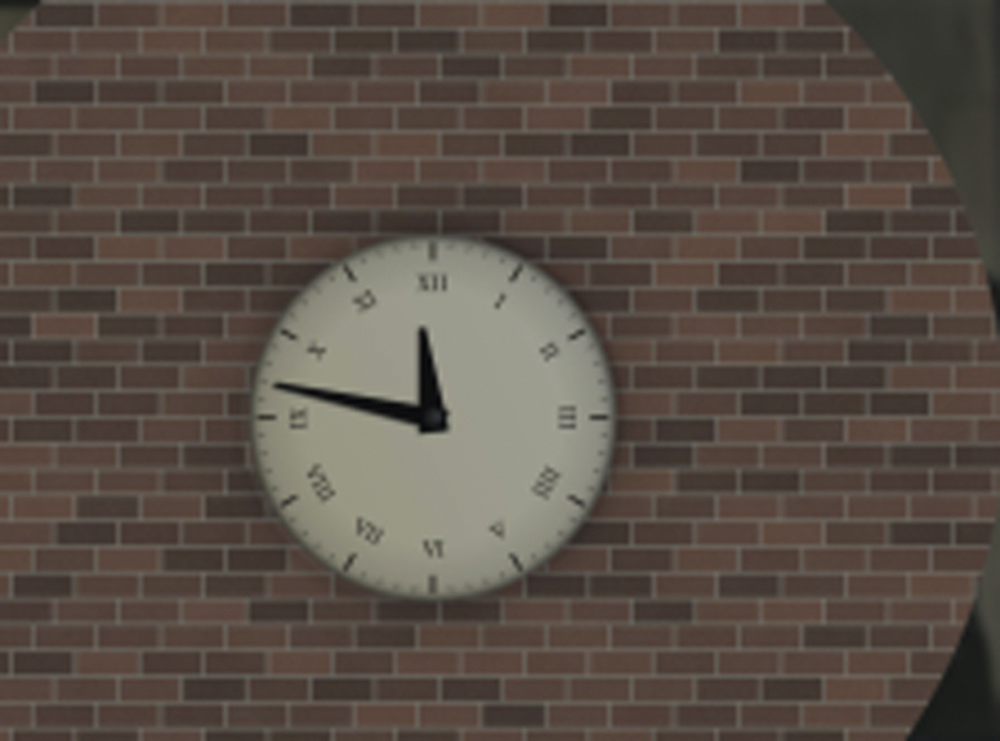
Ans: 11:47
